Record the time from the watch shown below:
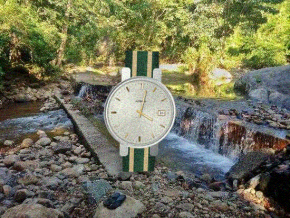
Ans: 4:02
